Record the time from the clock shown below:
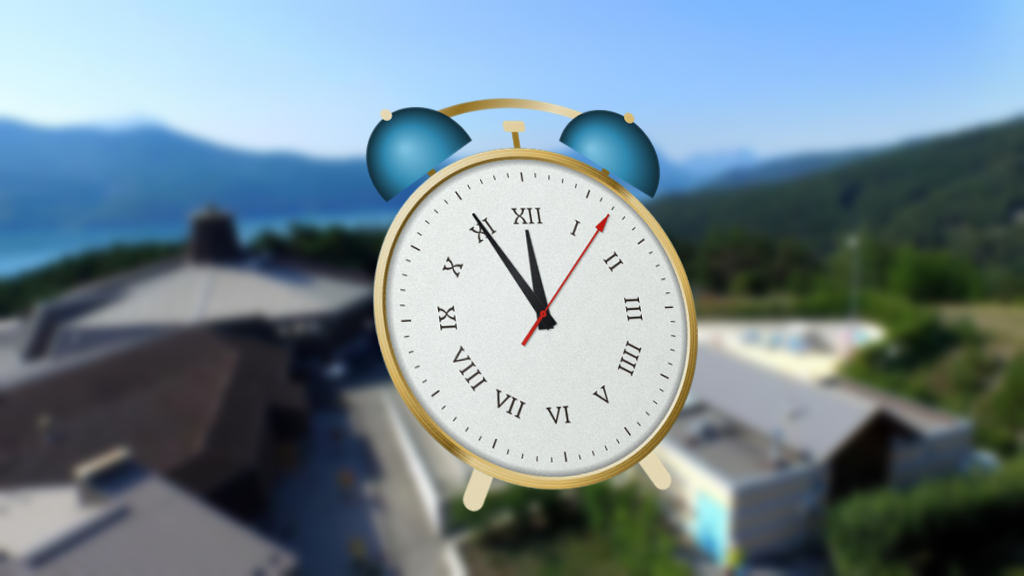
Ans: 11:55:07
